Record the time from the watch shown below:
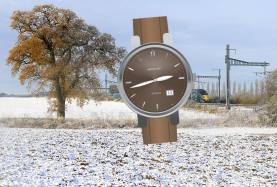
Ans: 2:43
